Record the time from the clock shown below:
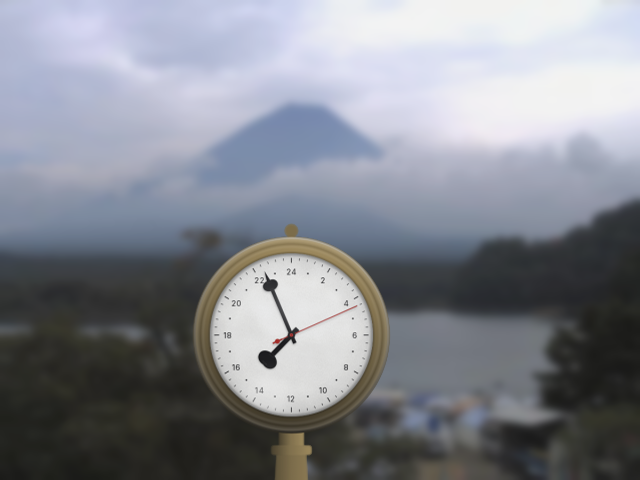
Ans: 14:56:11
